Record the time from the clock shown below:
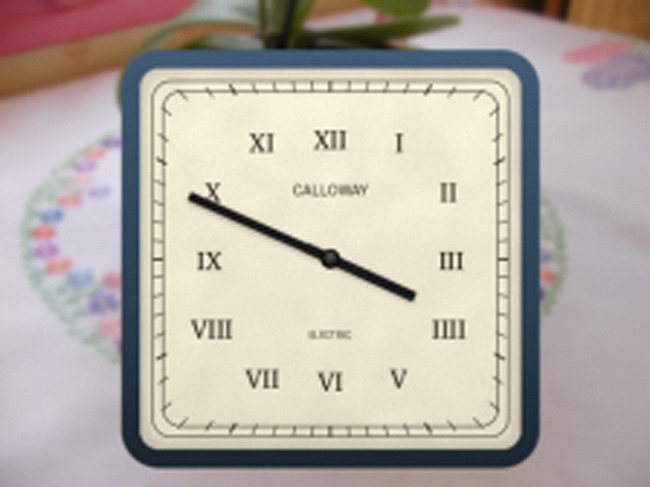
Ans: 3:49
